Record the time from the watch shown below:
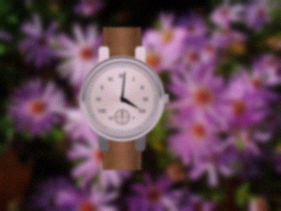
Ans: 4:01
